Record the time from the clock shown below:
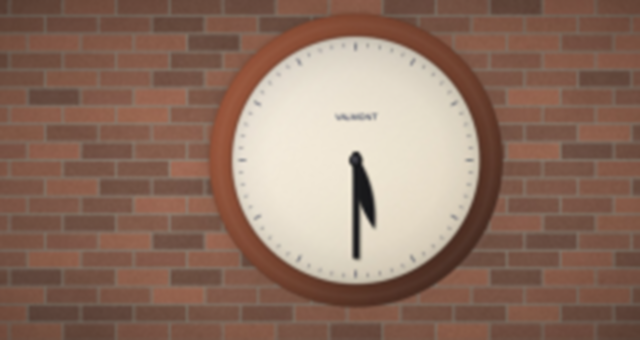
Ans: 5:30
